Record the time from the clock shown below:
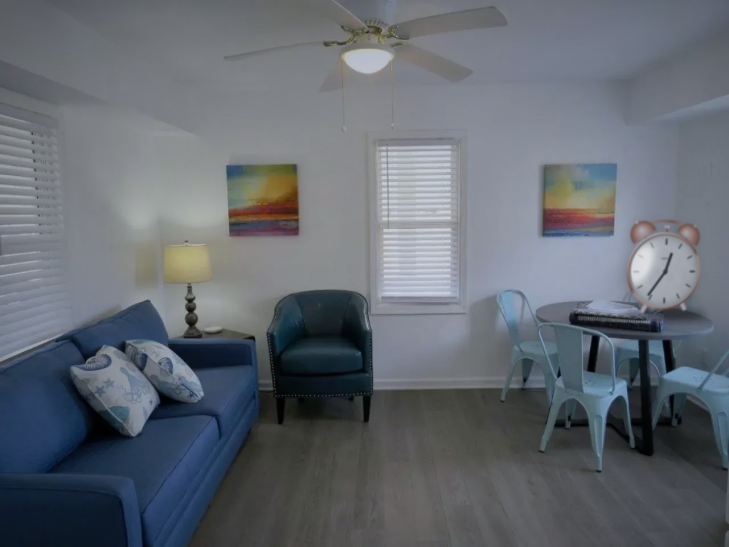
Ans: 12:36
